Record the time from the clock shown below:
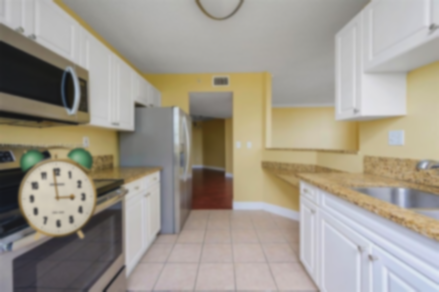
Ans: 2:59
